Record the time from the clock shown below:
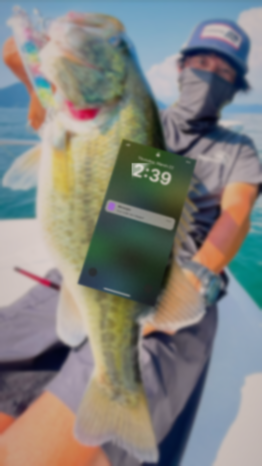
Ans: 2:39
